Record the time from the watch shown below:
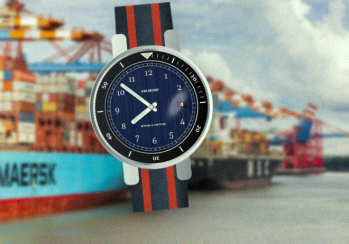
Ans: 7:52
